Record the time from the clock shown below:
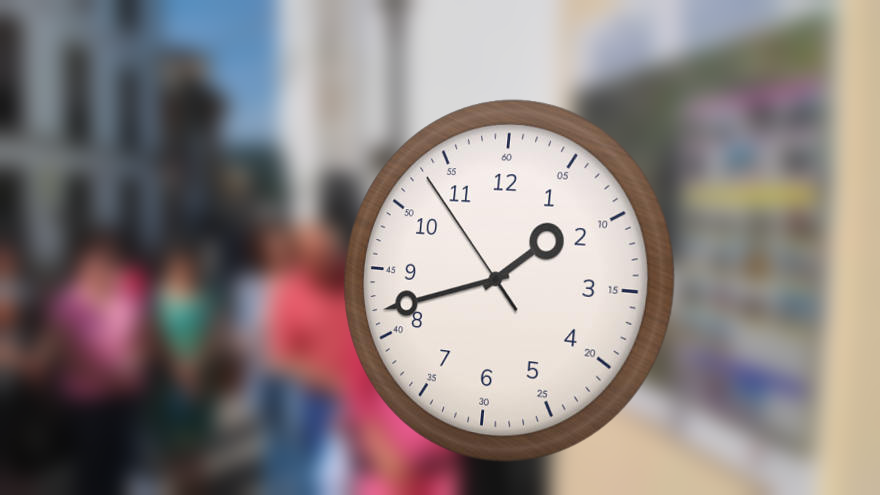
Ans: 1:41:53
